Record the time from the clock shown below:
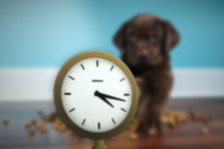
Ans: 4:17
